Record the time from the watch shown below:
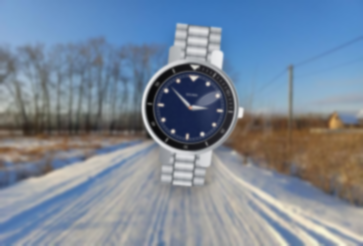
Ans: 2:52
